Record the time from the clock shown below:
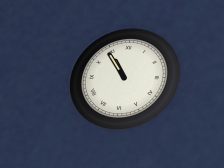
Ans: 10:54
